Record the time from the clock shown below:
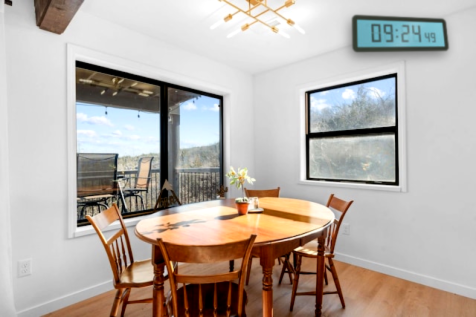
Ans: 9:24:49
